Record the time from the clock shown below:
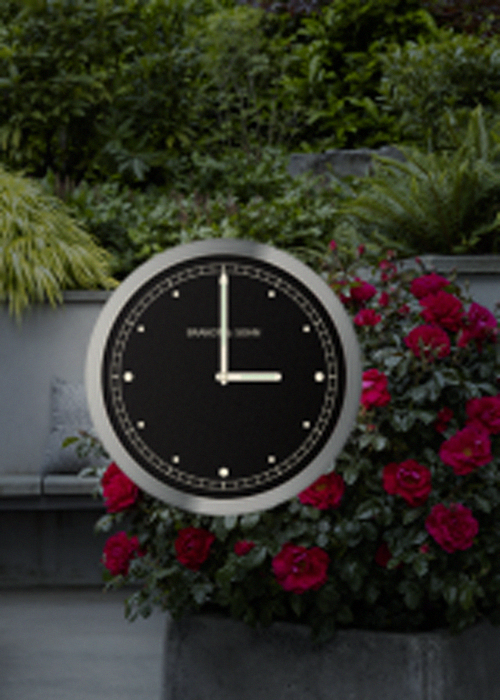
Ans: 3:00
